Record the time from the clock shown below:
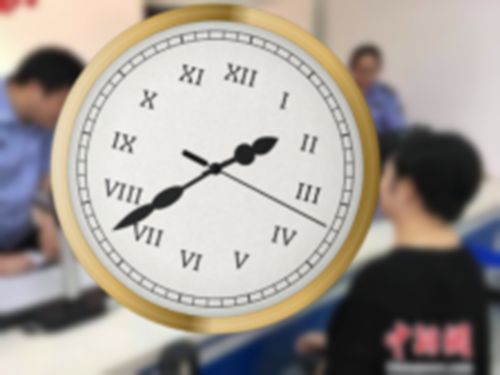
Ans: 1:37:17
